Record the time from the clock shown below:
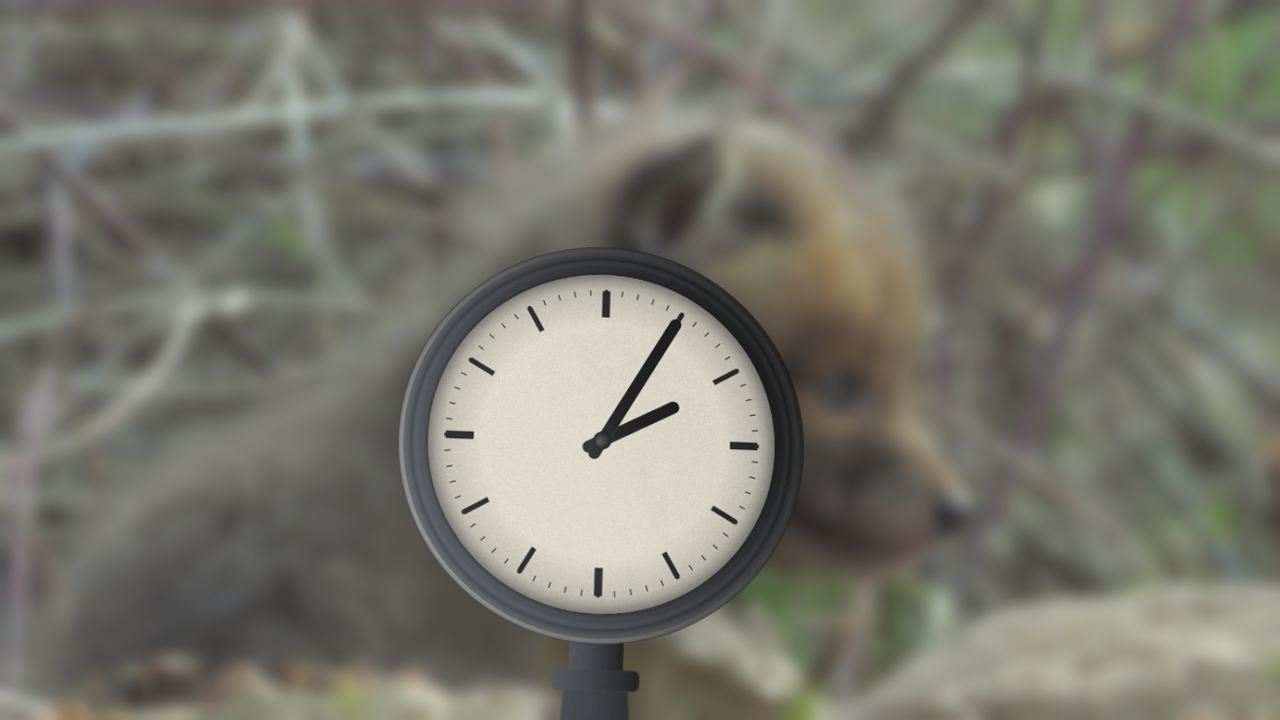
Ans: 2:05
